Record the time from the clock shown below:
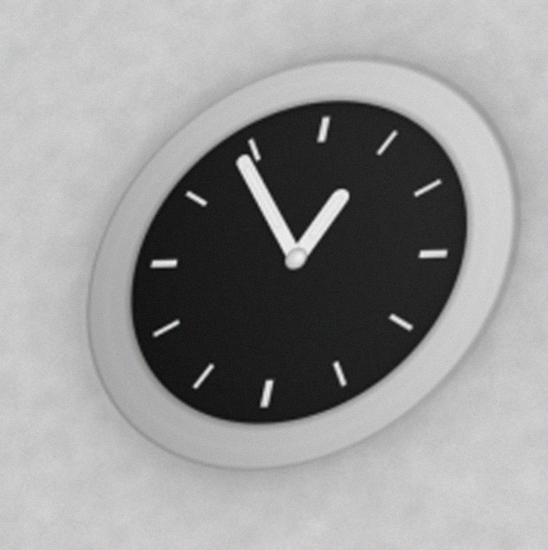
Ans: 12:54
